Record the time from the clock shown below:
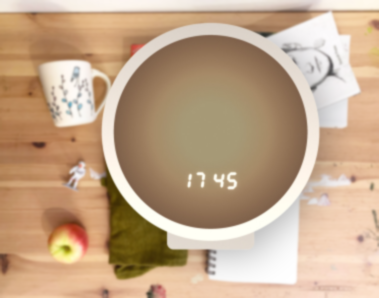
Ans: 17:45
